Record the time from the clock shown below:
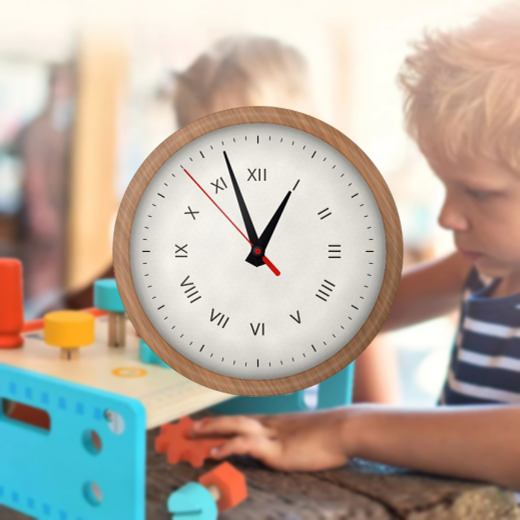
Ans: 12:56:53
